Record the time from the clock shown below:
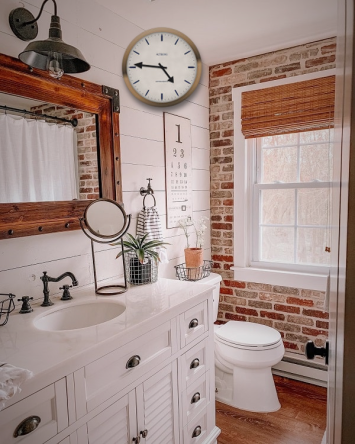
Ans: 4:46
